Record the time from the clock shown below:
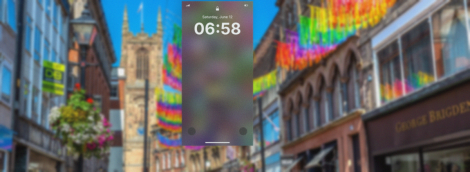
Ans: 6:58
